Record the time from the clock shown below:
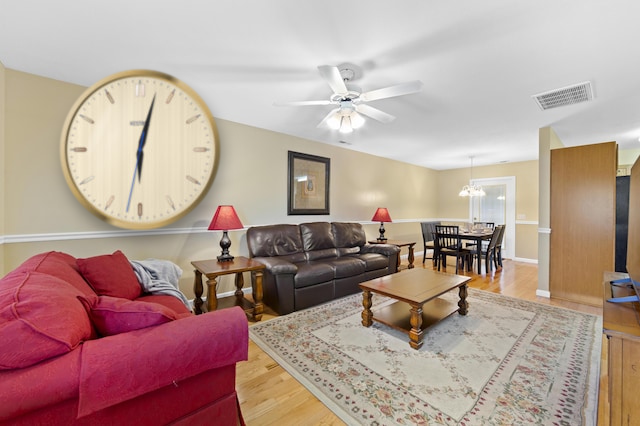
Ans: 6:02:32
